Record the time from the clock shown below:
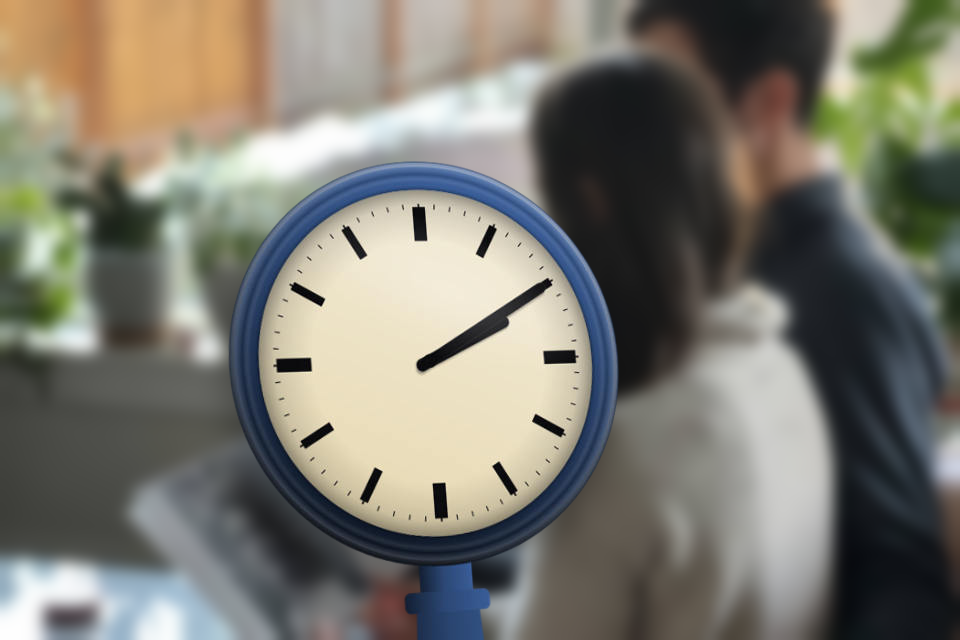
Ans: 2:10
